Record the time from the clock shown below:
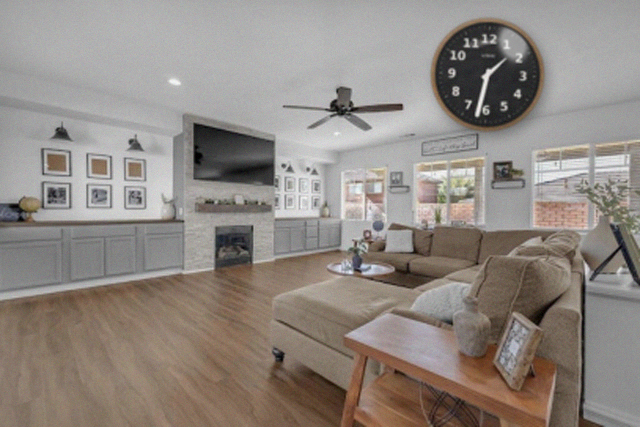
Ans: 1:32
